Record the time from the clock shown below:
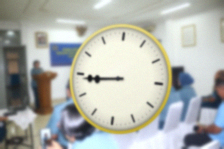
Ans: 8:44
